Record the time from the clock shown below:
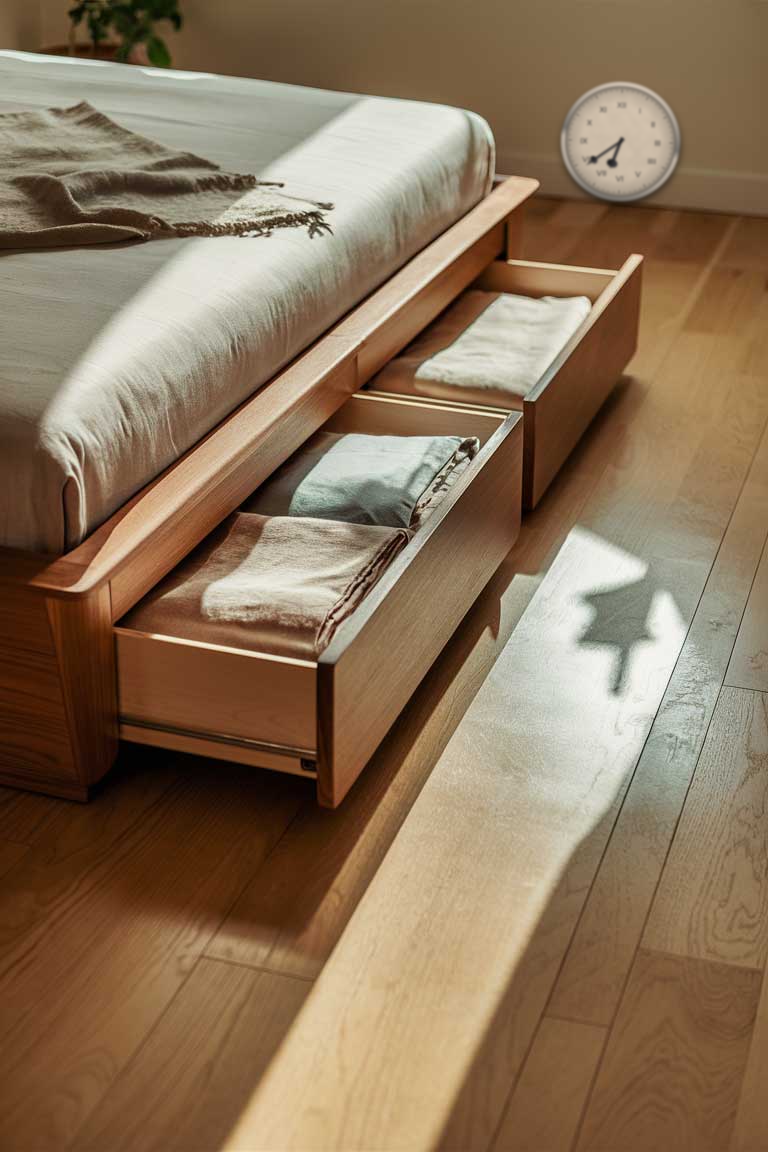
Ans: 6:39
